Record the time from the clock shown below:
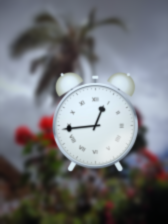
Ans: 12:44
